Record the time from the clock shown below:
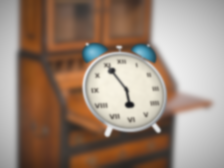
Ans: 5:55
